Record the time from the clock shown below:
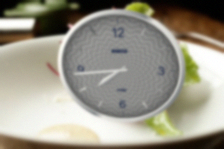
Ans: 7:44
